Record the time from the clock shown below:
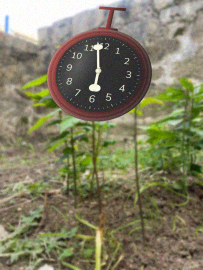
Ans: 5:58
